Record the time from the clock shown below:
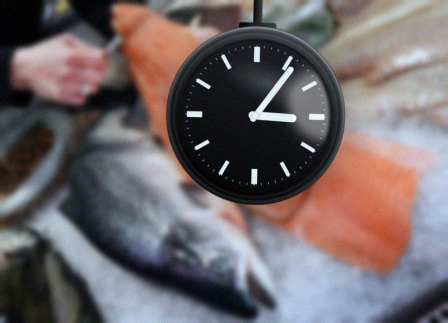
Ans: 3:06
